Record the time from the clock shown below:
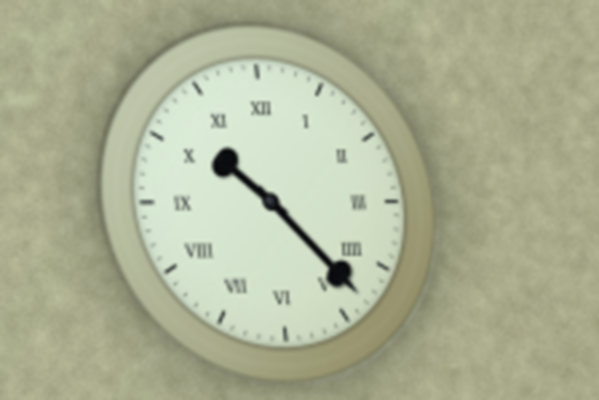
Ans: 10:23
